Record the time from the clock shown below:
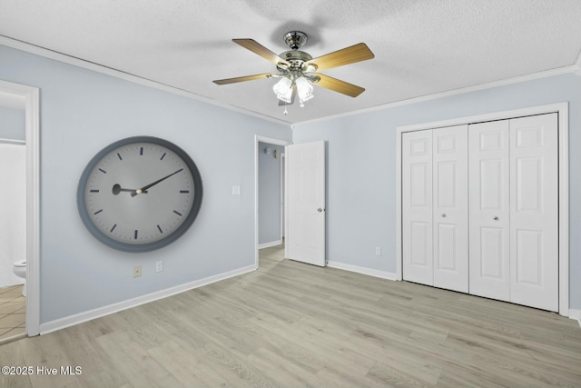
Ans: 9:10
